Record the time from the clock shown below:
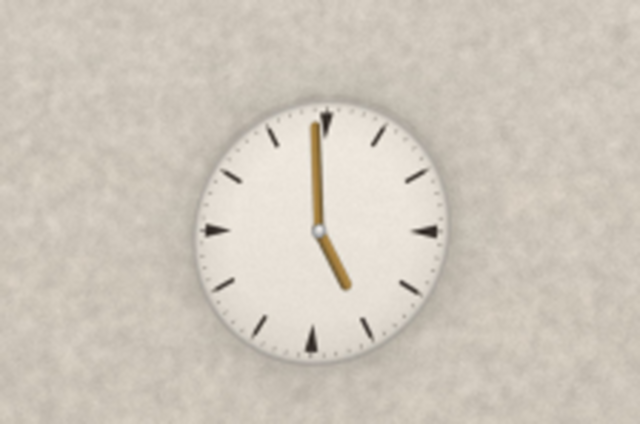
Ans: 4:59
